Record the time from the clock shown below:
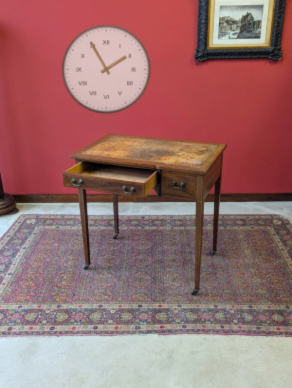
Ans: 1:55
